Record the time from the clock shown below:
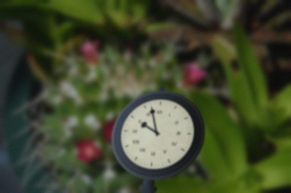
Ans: 9:57
